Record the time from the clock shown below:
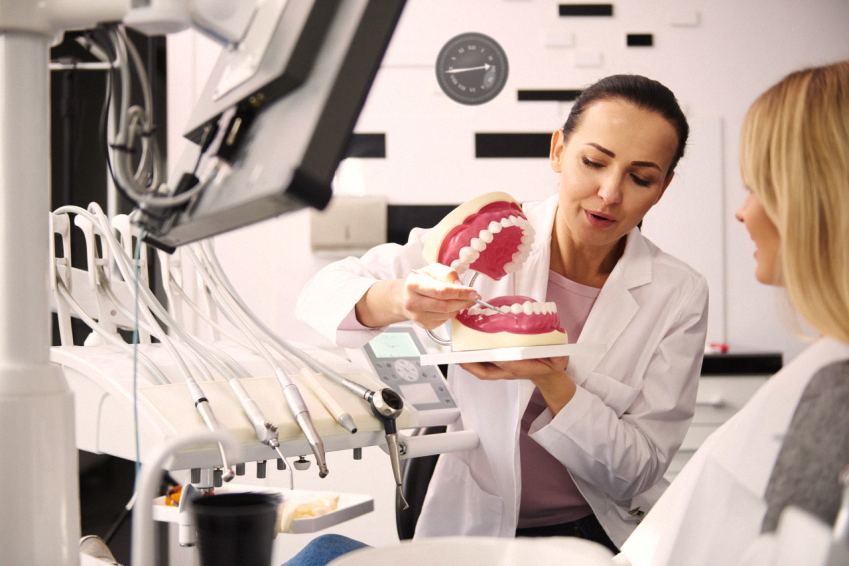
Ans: 2:44
